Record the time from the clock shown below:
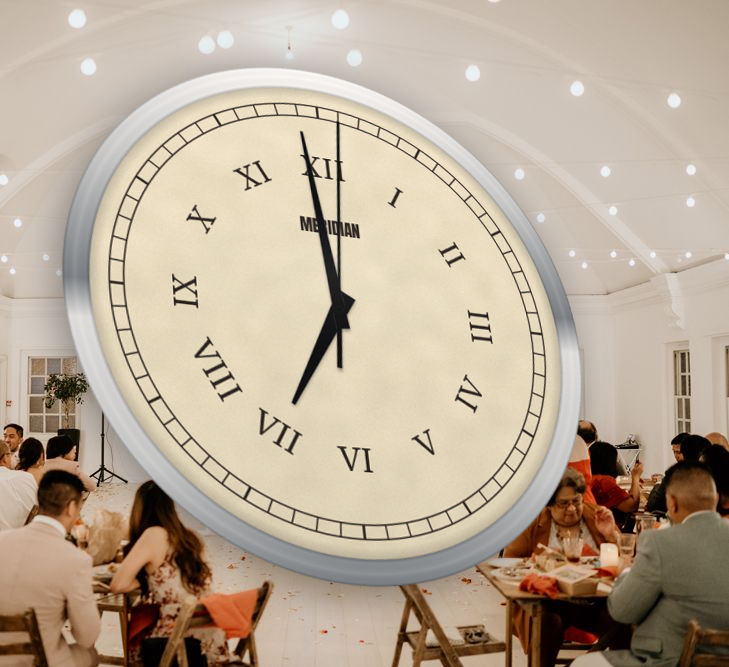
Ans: 6:59:01
